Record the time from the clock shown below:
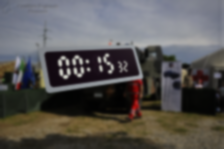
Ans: 0:15
